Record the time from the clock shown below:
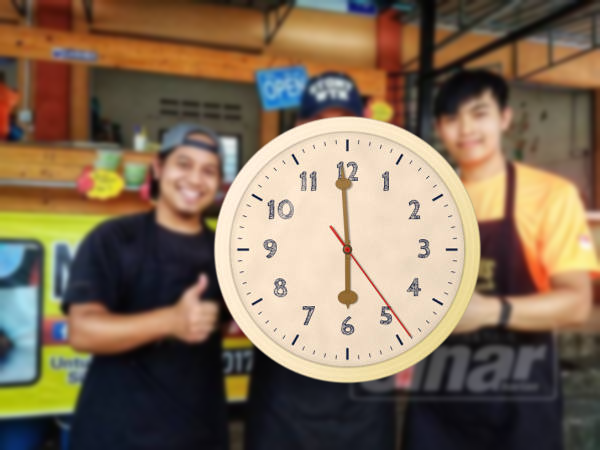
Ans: 5:59:24
